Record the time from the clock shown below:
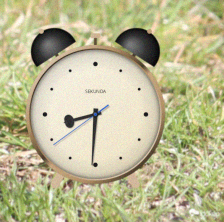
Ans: 8:30:39
